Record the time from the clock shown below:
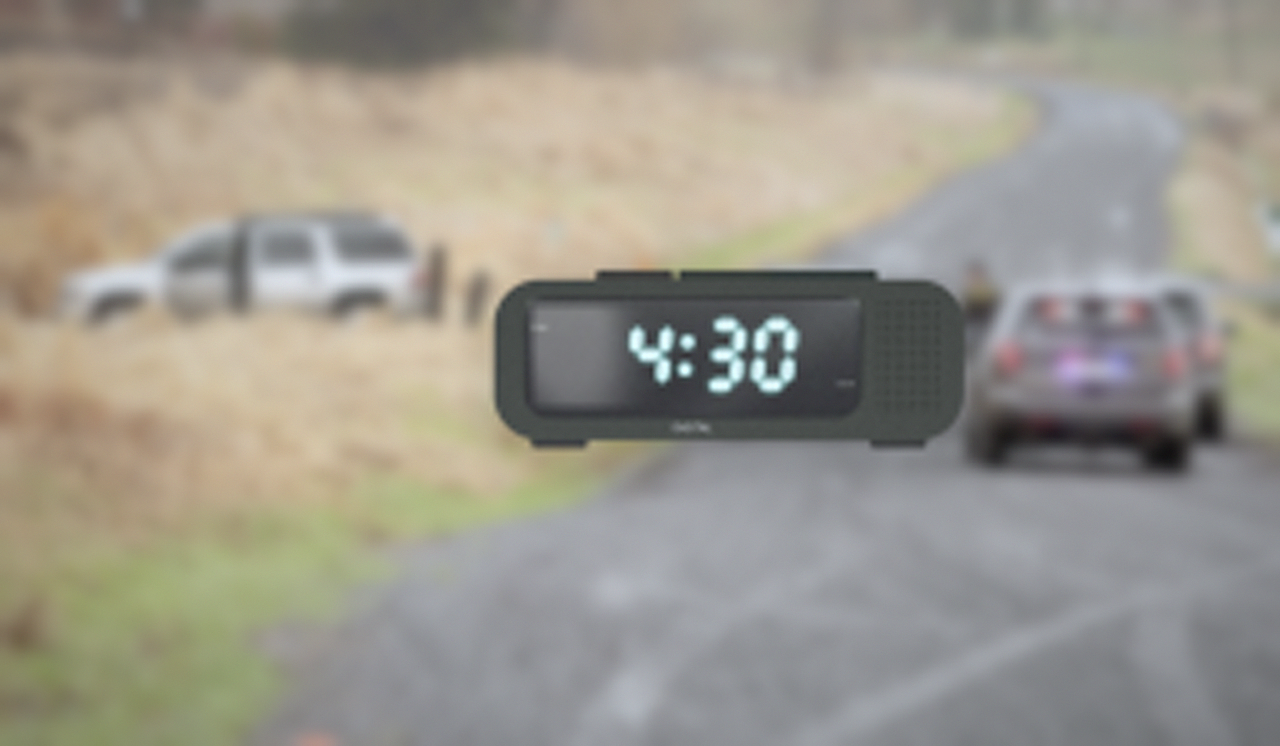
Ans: 4:30
